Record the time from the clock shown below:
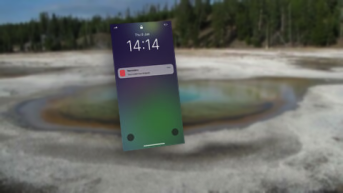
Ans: 14:14
